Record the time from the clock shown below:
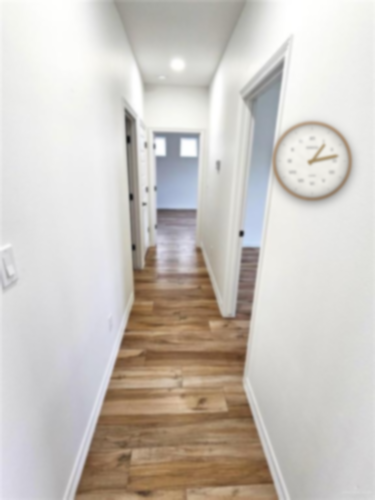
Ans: 1:13
